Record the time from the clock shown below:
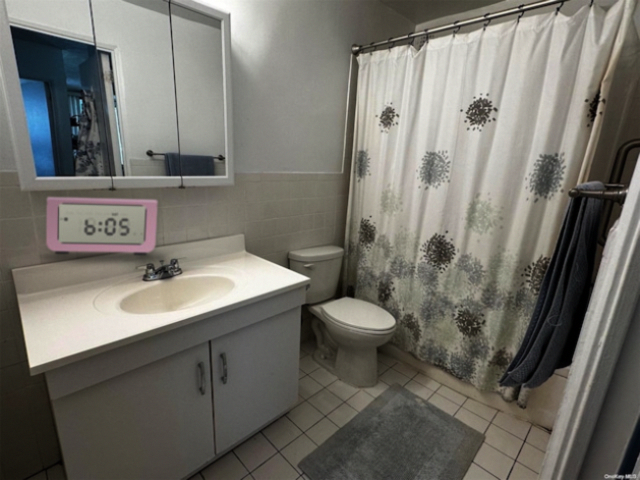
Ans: 6:05
